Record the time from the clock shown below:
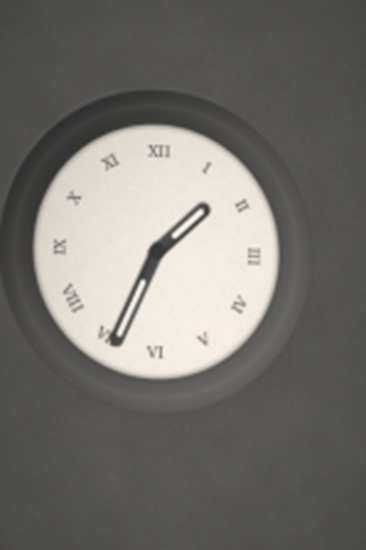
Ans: 1:34
